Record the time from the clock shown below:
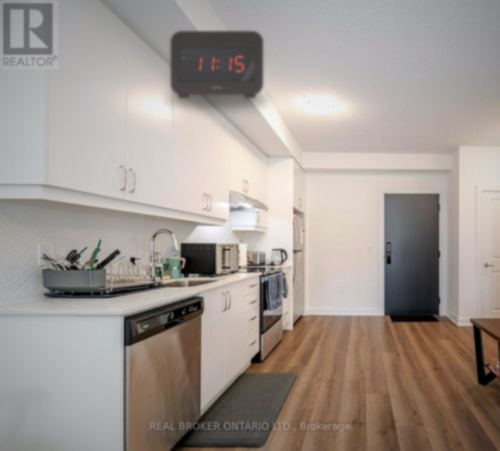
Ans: 11:15
